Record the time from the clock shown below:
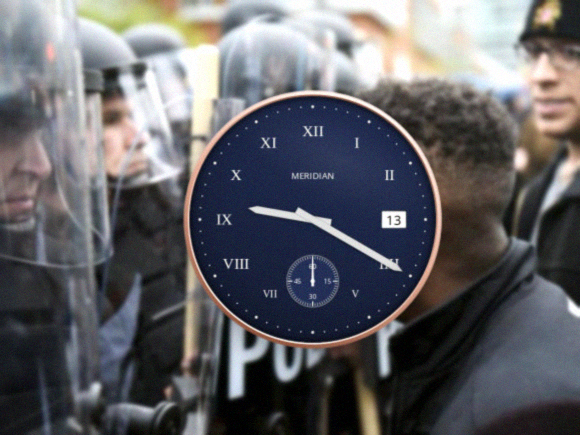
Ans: 9:20
